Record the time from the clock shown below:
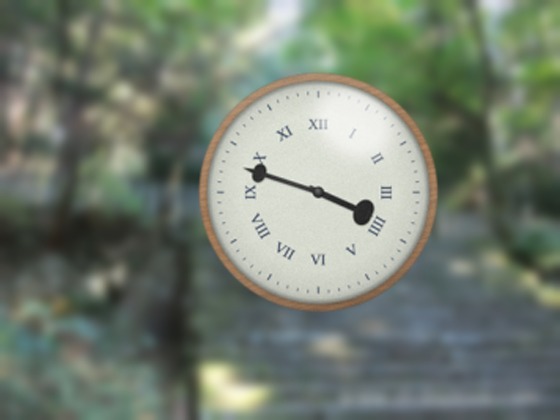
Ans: 3:48
